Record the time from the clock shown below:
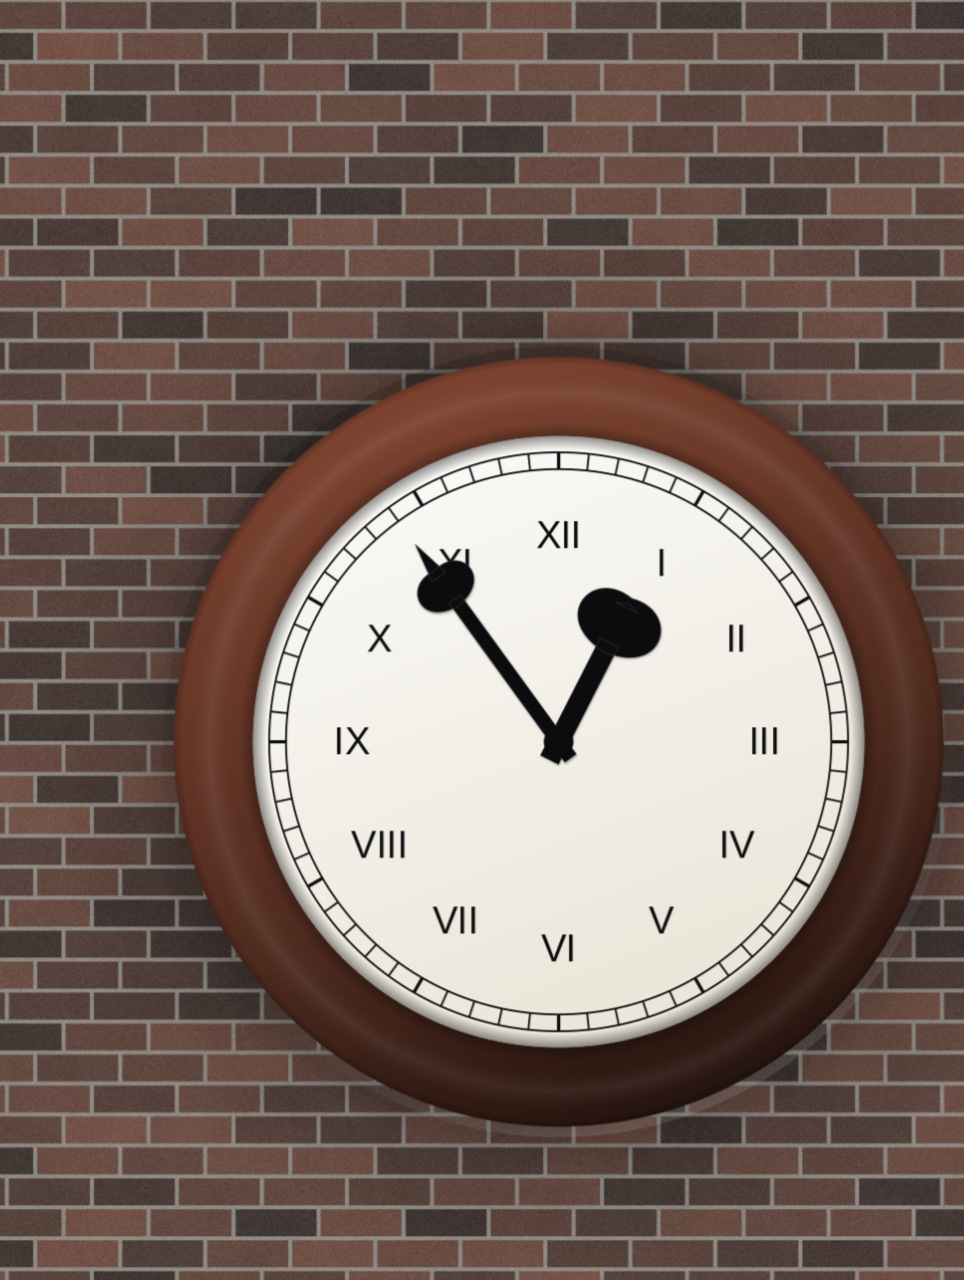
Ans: 12:54
